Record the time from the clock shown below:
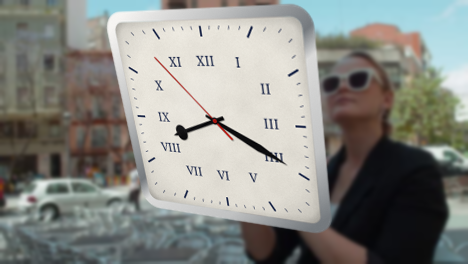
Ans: 8:19:53
